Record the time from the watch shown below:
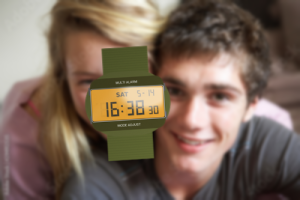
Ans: 16:38:30
